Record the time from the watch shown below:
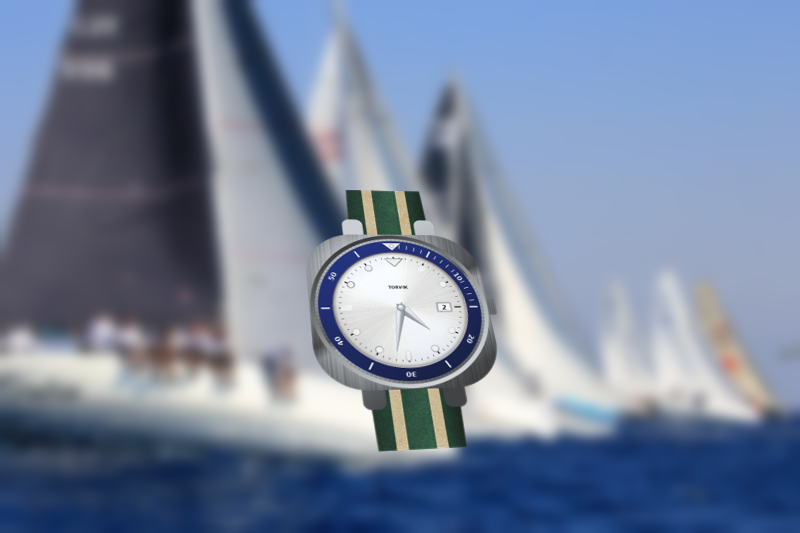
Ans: 4:32
